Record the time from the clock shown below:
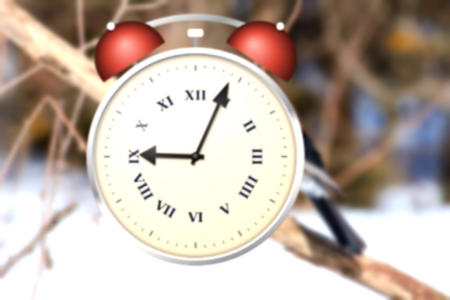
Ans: 9:04
